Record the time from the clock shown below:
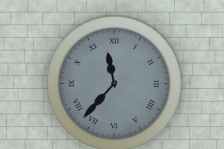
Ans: 11:37
